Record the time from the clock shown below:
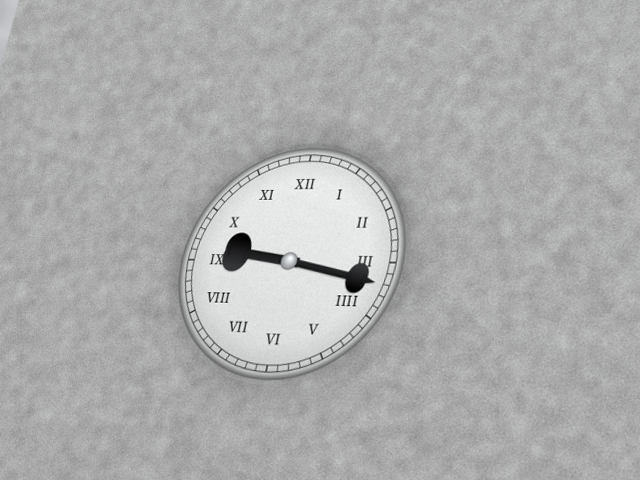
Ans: 9:17
